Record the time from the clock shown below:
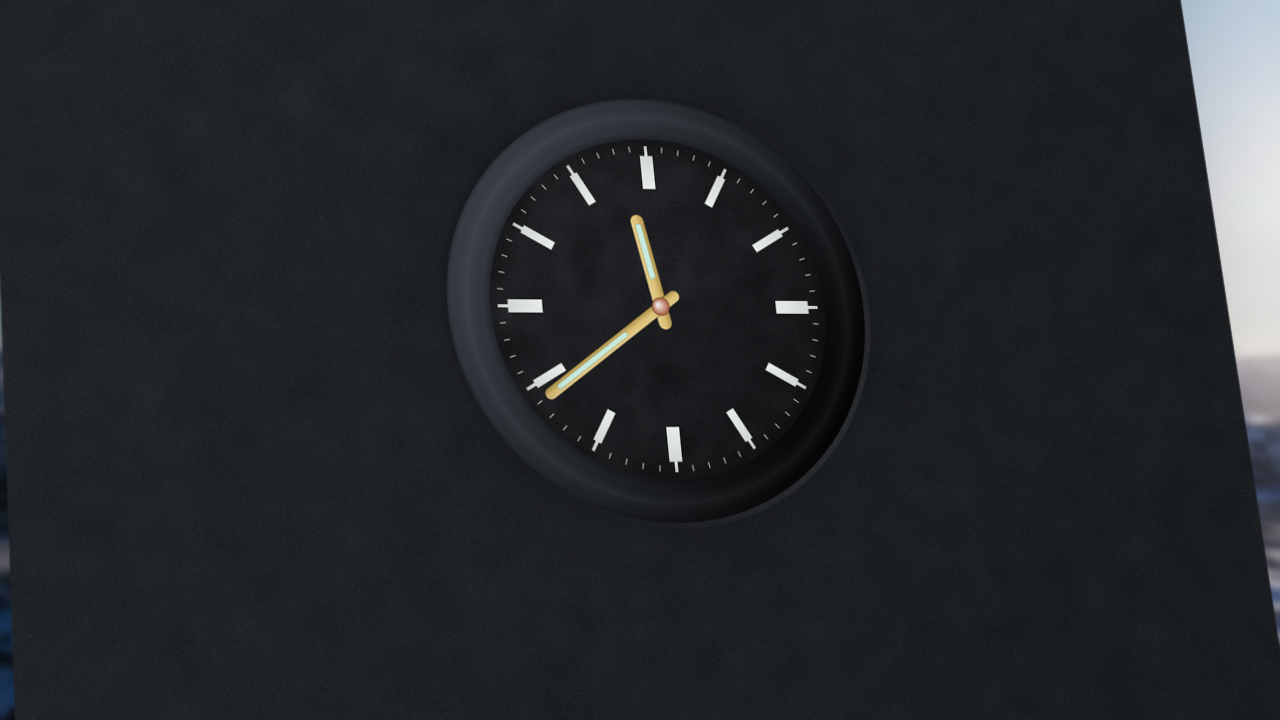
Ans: 11:39
